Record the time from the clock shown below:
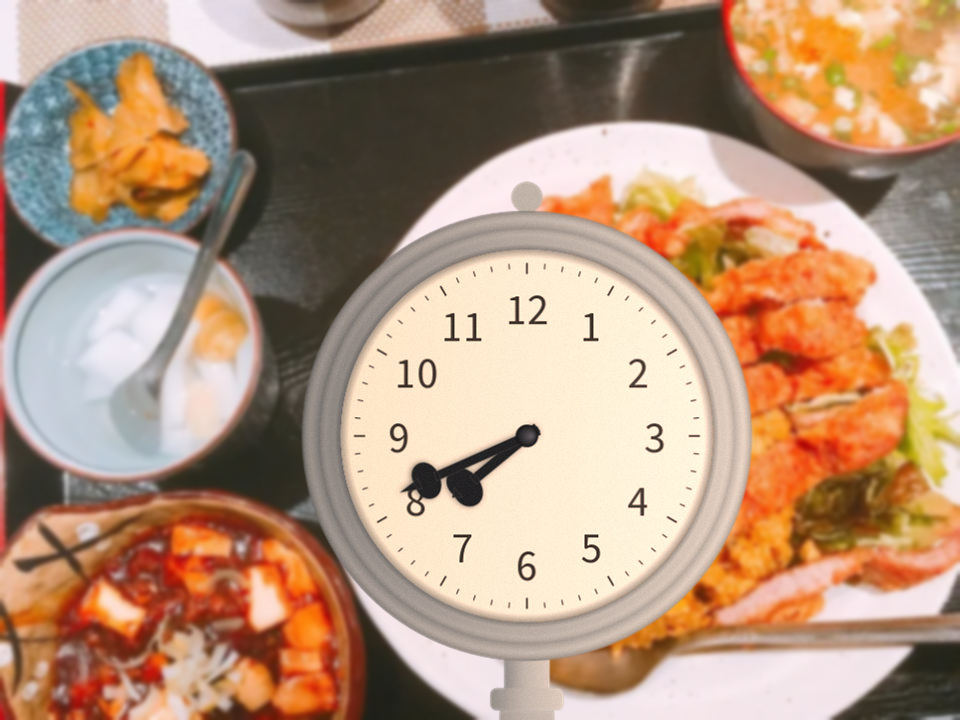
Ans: 7:41
